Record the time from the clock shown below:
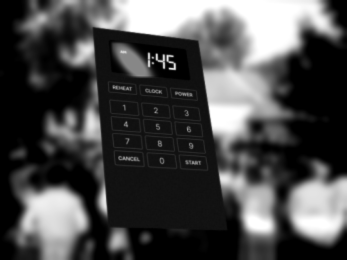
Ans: 1:45
